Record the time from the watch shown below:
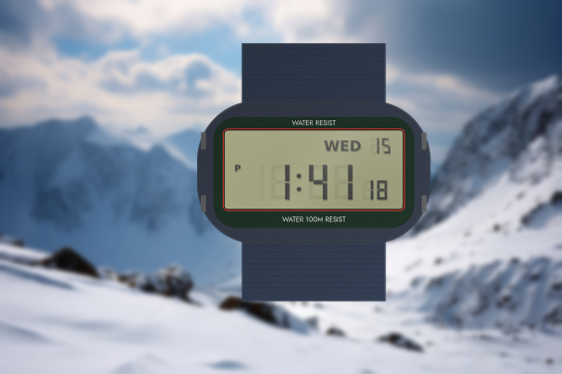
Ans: 1:41:18
